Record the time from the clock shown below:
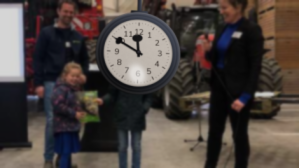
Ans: 11:50
